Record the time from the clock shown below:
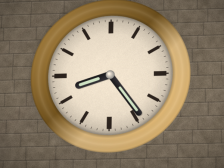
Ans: 8:24
